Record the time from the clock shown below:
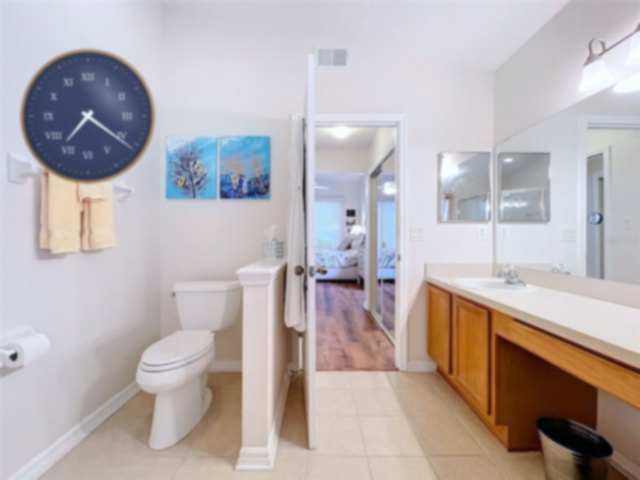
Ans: 7:21
